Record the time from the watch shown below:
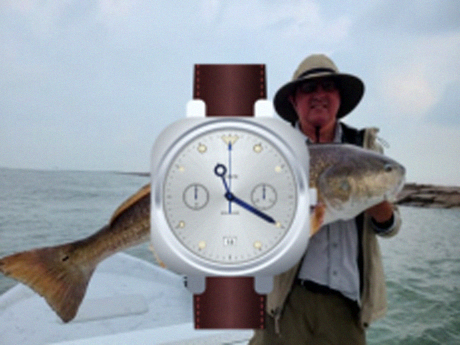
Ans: 11:20
